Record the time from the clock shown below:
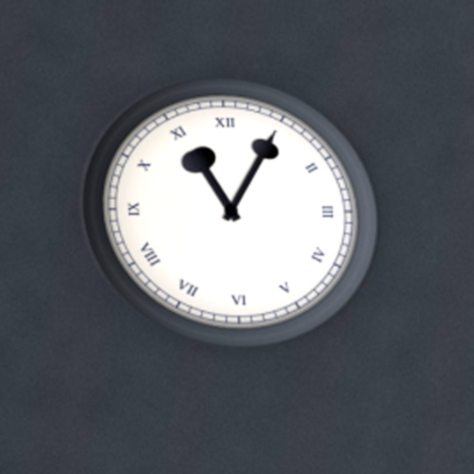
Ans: 11:05
